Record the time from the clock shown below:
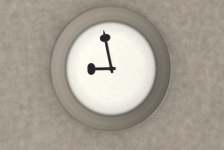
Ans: 8:58
